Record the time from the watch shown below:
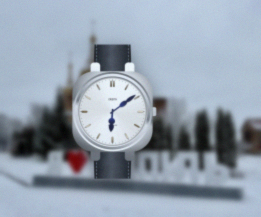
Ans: 6:09
